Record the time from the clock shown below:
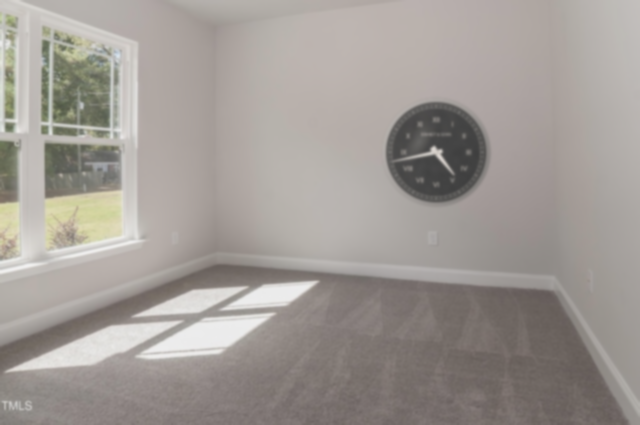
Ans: 4:43
